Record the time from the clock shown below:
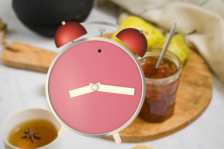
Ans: 8:15
